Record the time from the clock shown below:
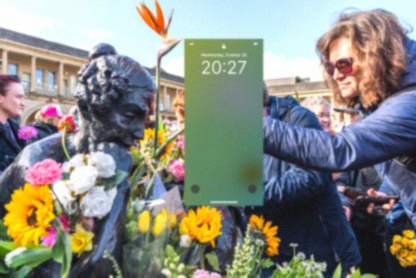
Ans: 20:27
